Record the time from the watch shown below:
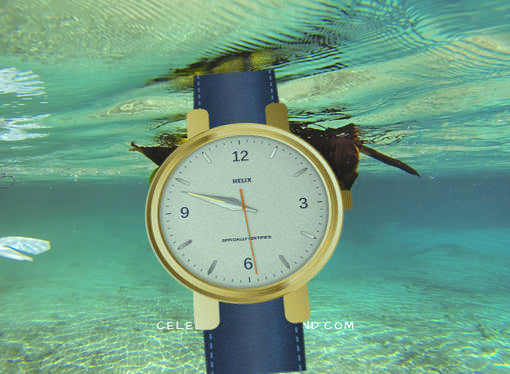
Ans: 9:48:29
